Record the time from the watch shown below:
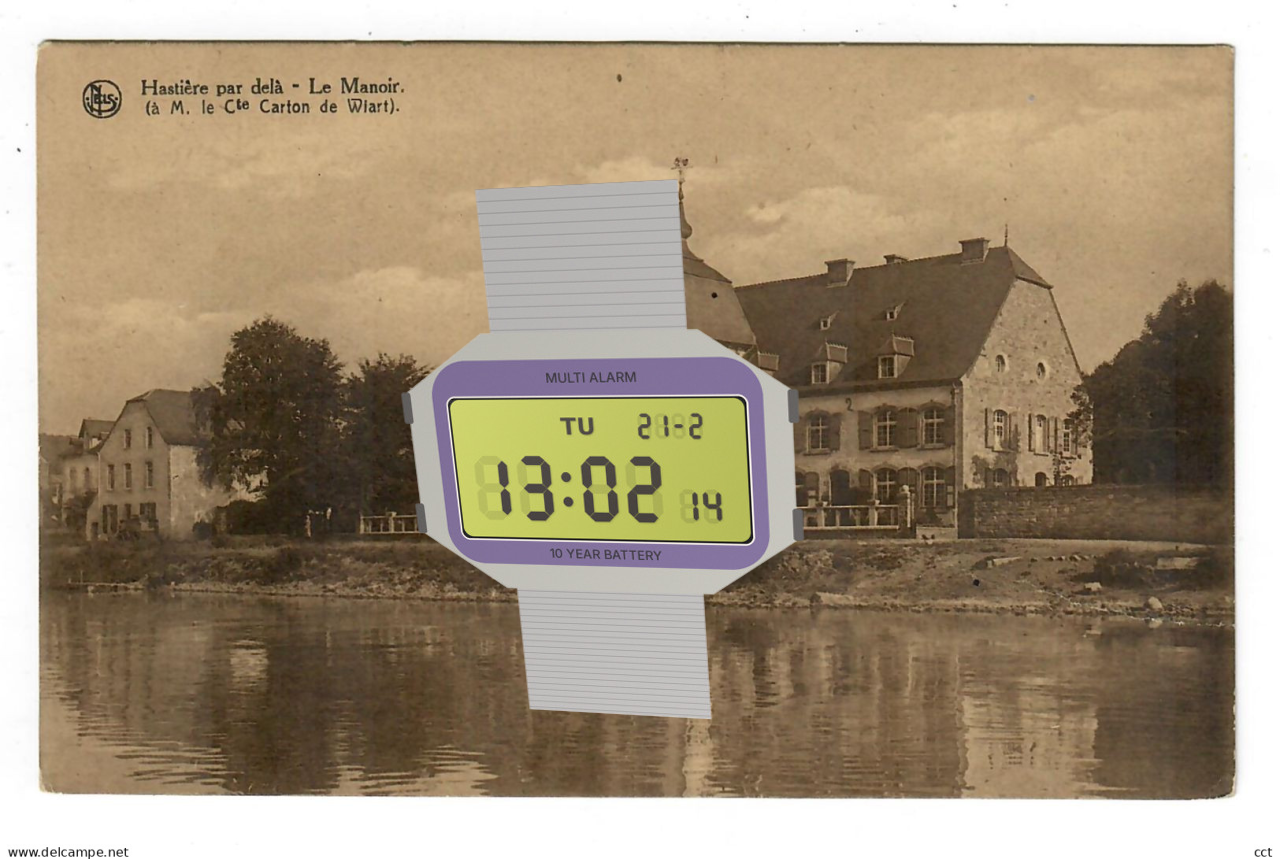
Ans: 13:02:14
